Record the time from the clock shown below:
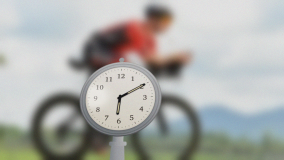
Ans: 6:10
